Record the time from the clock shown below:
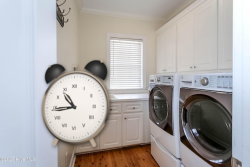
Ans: 10:44
